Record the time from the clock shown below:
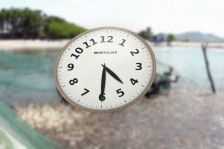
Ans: 4:30
